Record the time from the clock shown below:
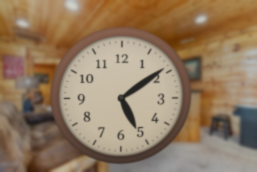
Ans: 5:09
